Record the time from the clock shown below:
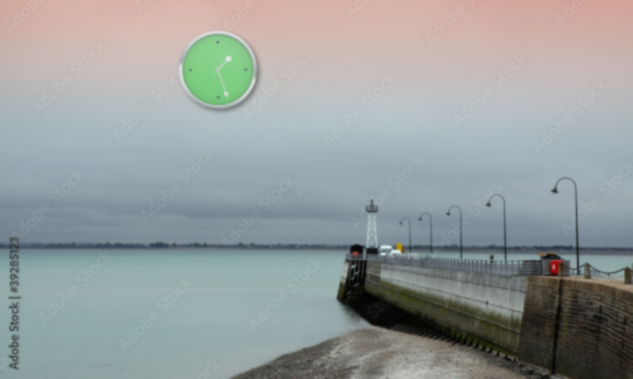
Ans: 1:27
